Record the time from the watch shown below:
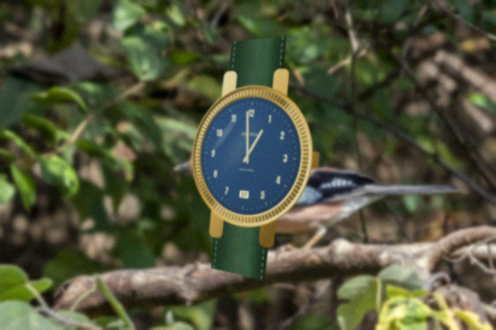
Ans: 12:59
